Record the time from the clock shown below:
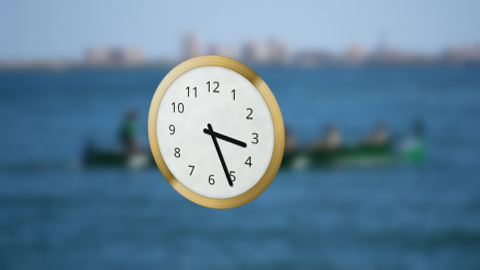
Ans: 3:26
